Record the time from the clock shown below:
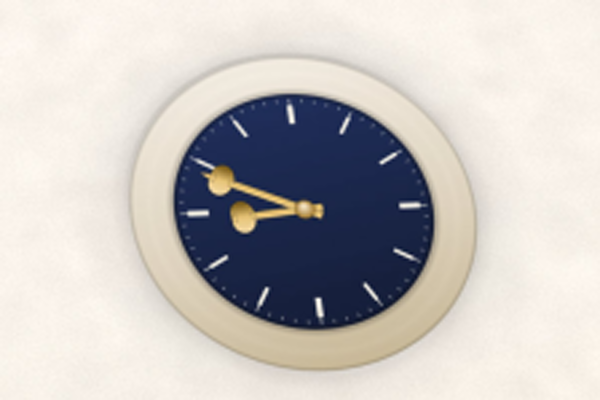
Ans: 8:49
